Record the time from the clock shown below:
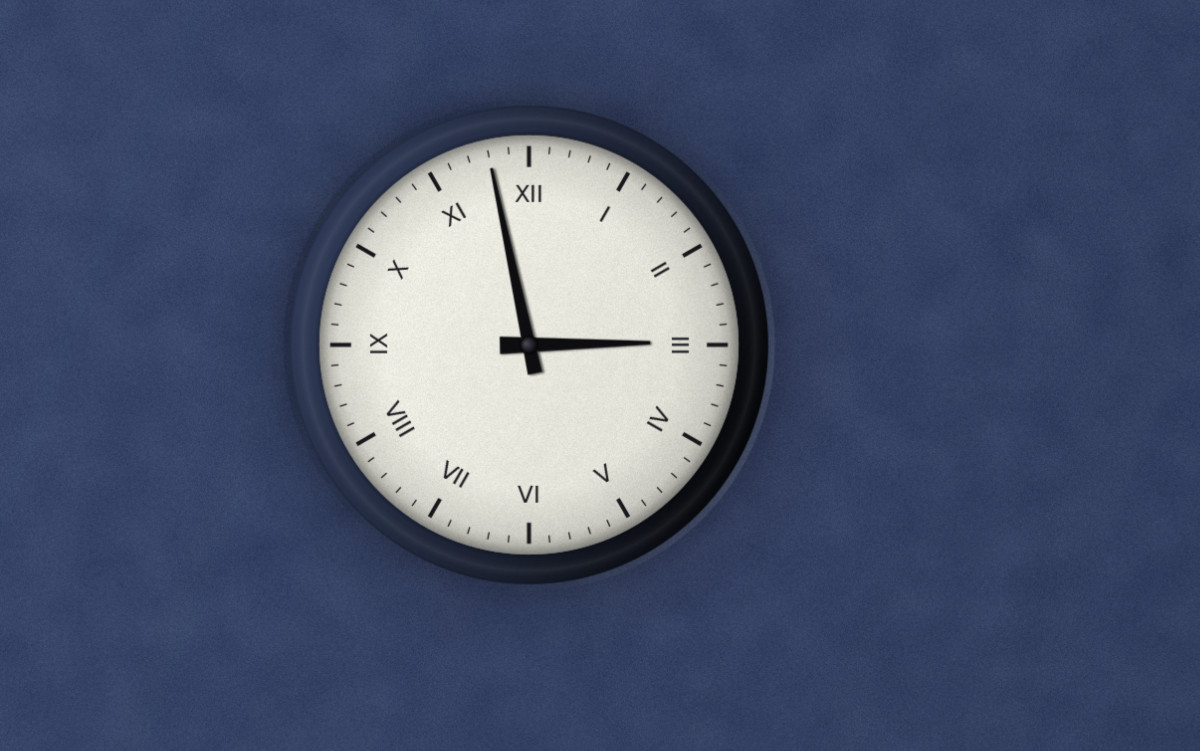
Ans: 2:58
